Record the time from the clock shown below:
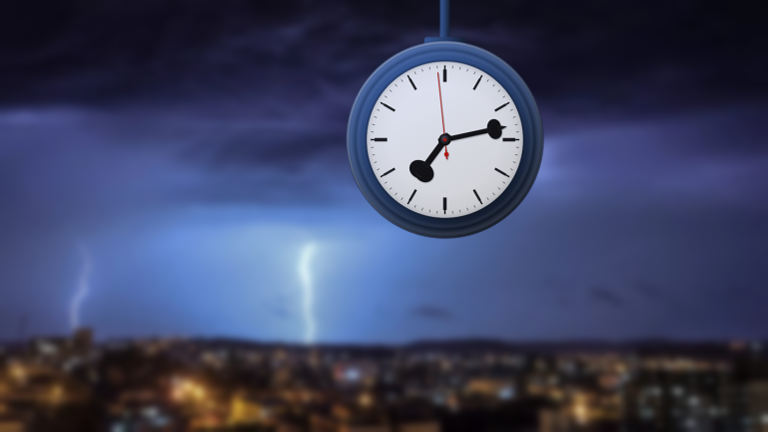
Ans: 7:12:59
